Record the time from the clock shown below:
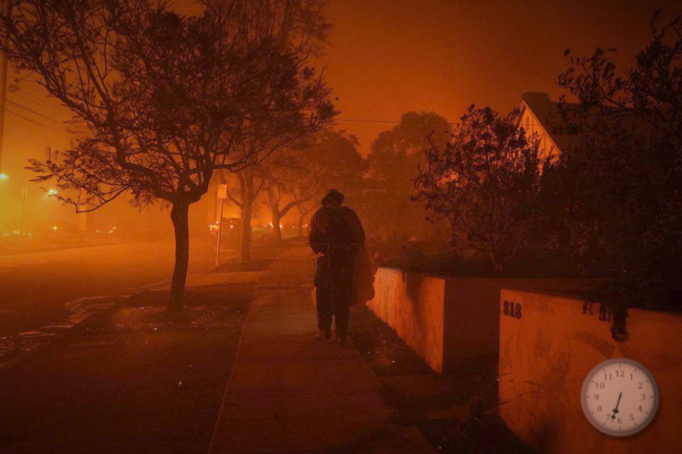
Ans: 6:33
